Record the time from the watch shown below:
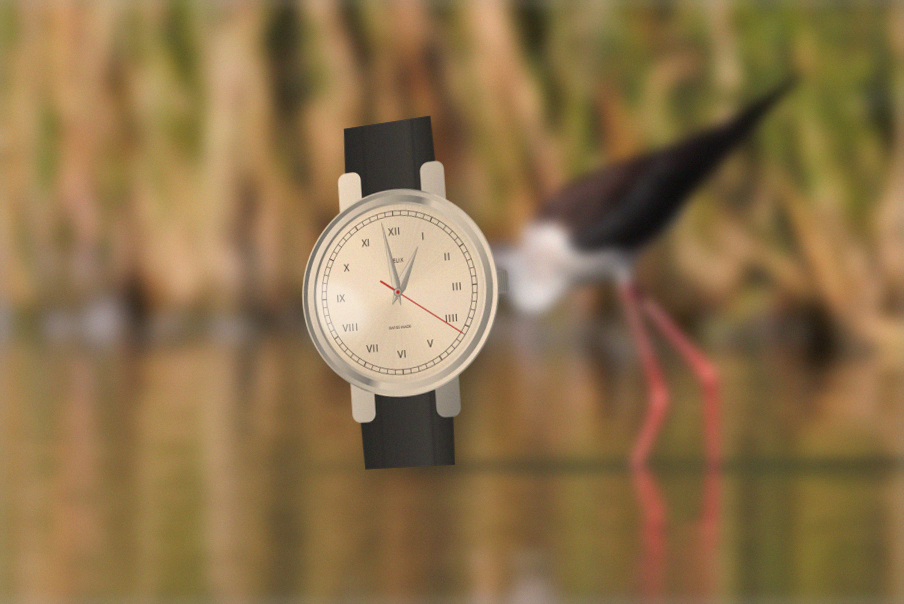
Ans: 12:58:21
